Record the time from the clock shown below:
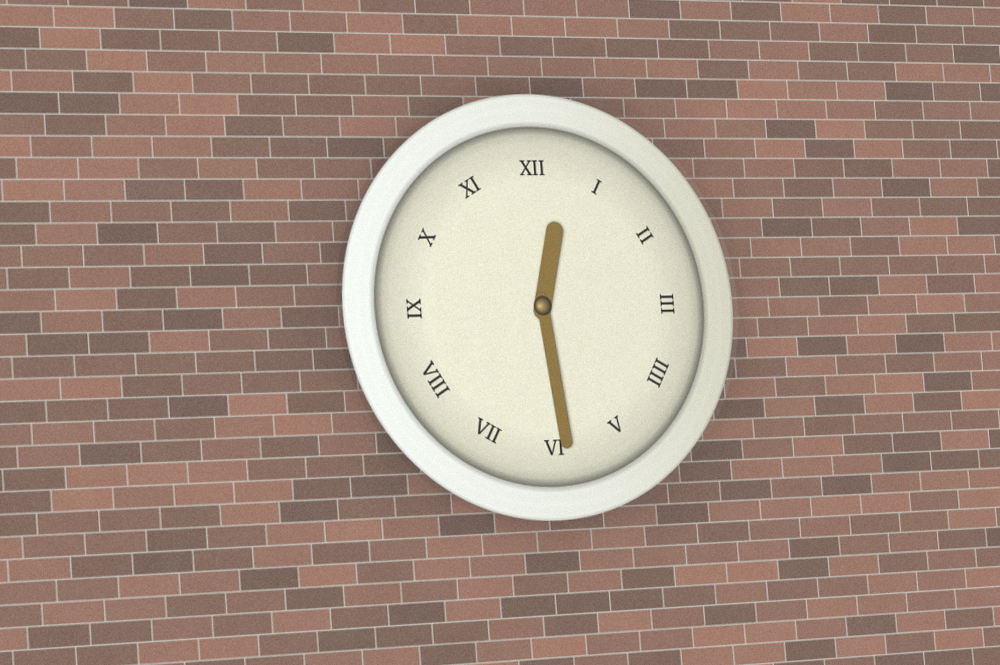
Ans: 12:29
